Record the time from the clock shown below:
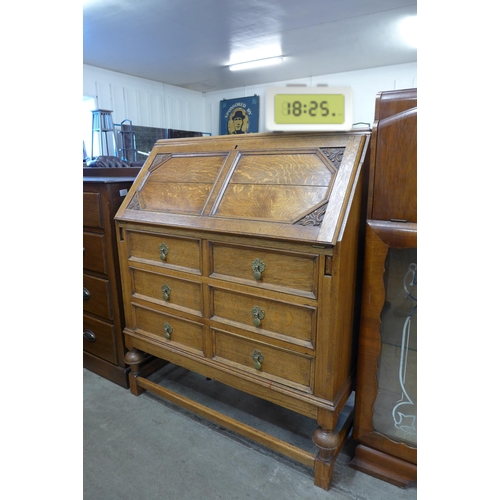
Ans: 18:25
